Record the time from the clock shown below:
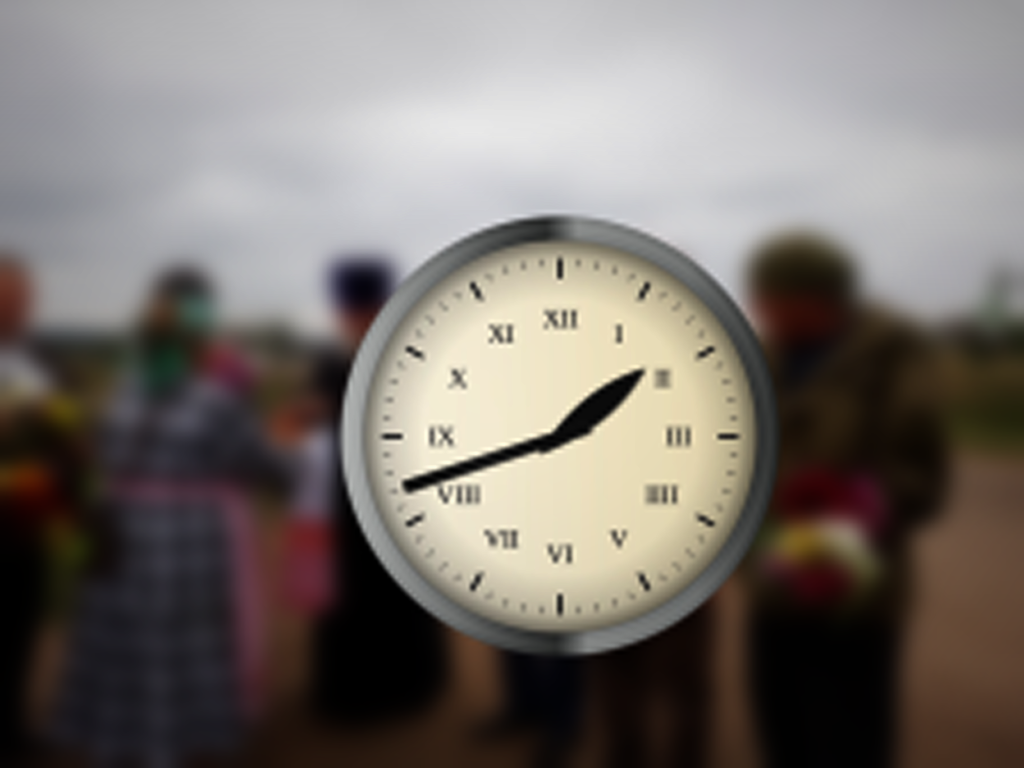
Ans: 1:42
